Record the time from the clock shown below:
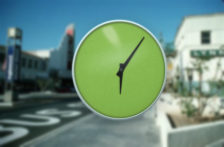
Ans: 6:06
